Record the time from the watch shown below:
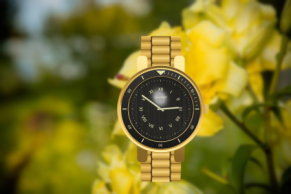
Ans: 2:51
